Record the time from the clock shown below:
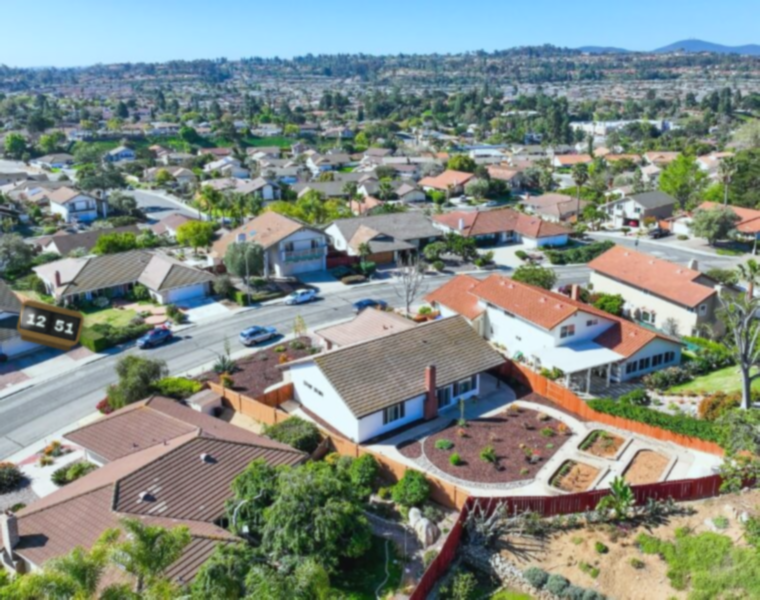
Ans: 12:51
